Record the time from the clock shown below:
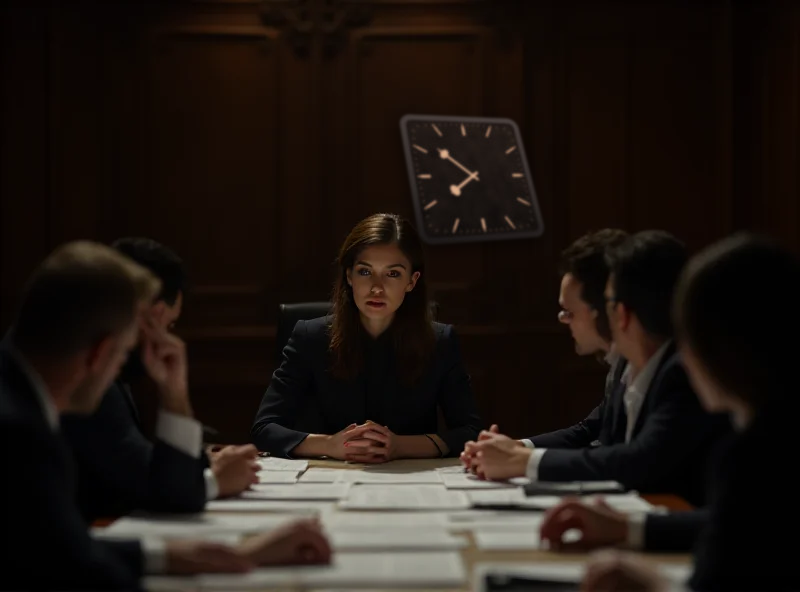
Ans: 7:52
